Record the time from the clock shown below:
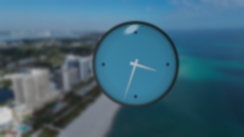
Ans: 3:33
